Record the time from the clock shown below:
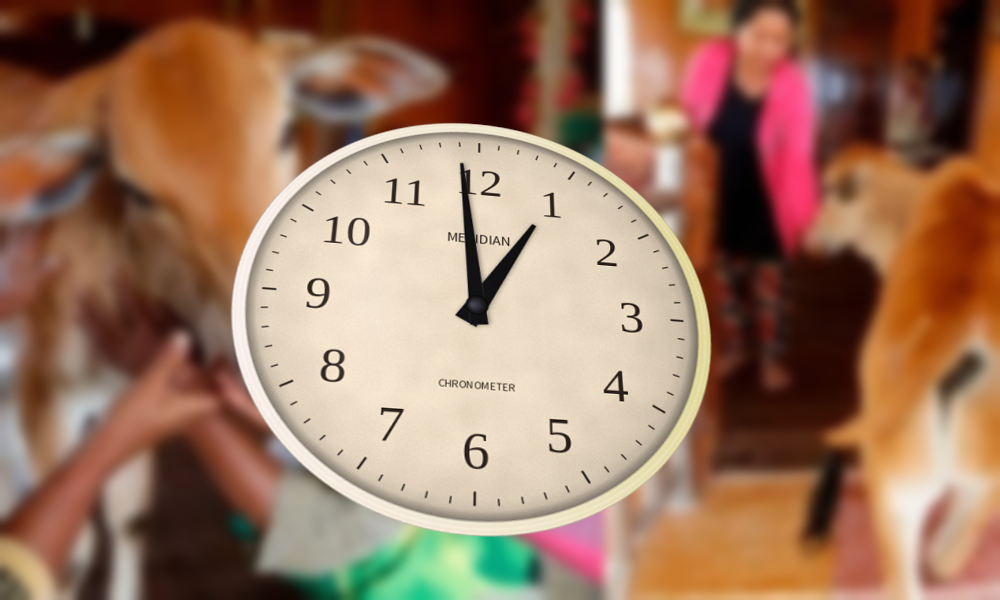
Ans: 12:59
